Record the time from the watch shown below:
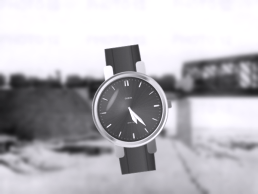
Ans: 5:24
